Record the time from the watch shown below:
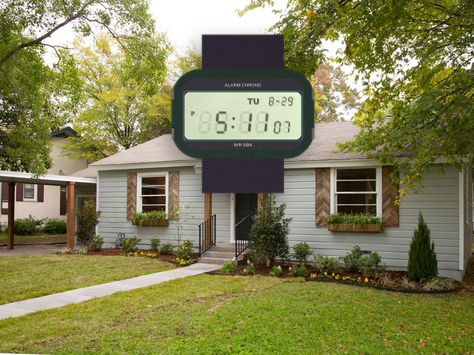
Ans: 5:11:07
